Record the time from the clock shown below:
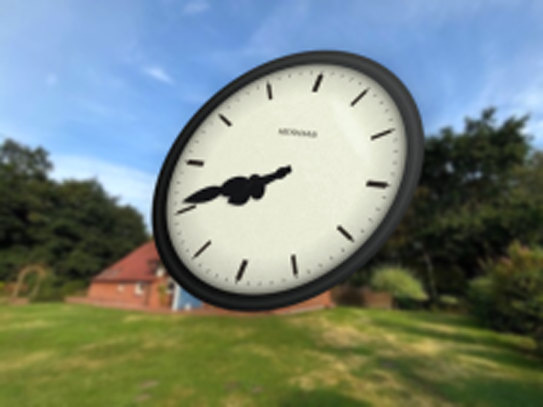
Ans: 7:41
